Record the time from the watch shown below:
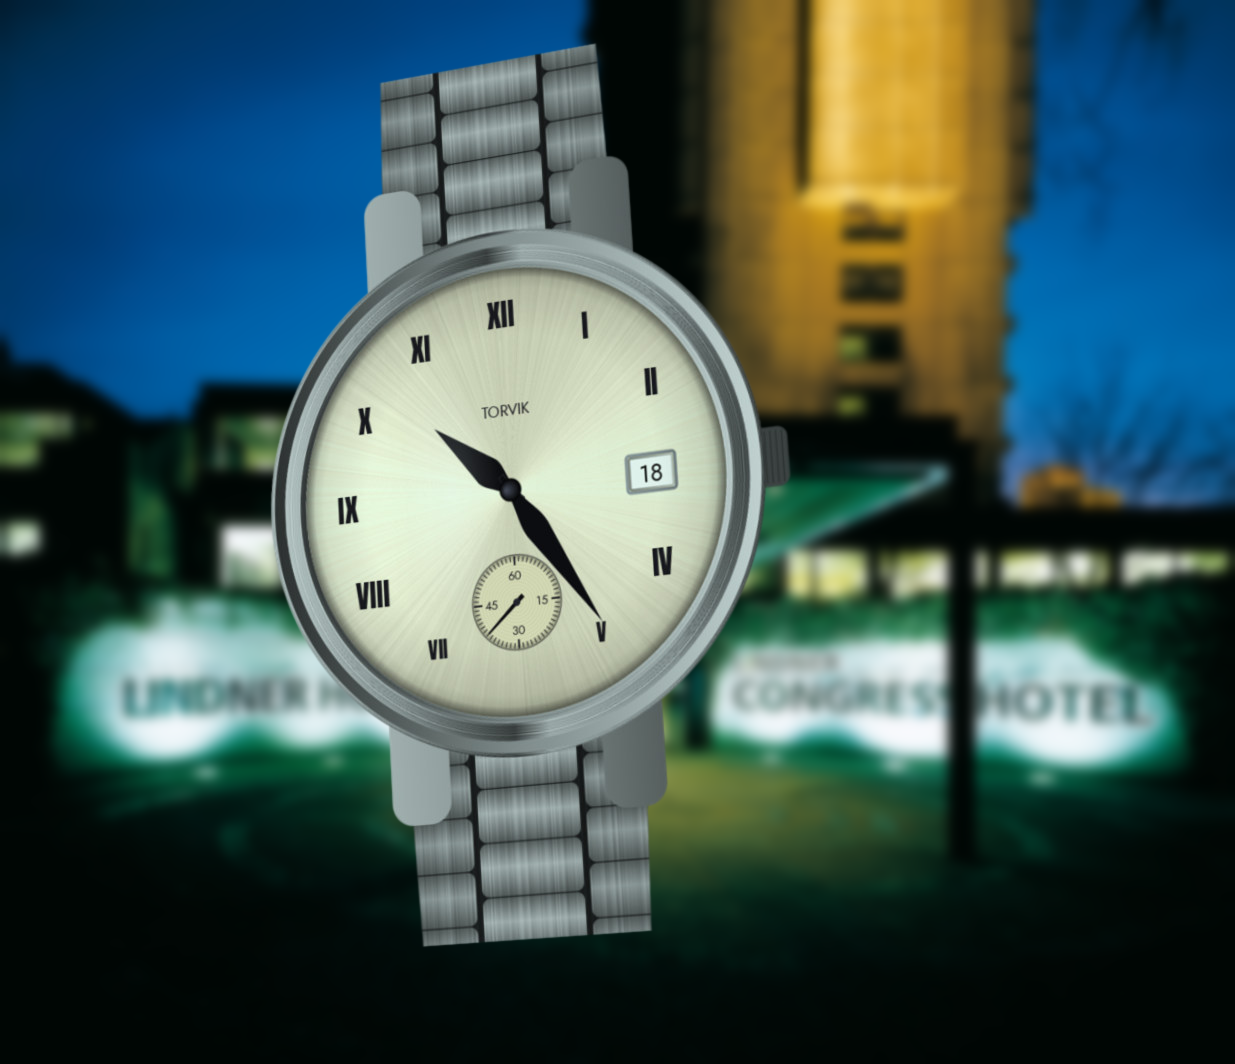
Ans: 10:24:38
